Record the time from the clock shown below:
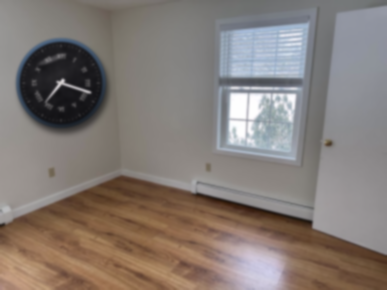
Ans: 7:18
